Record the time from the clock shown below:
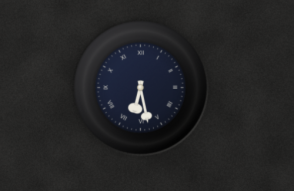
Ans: 6:28
